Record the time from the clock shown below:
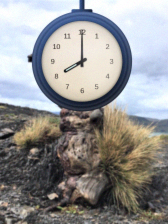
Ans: 8:00
